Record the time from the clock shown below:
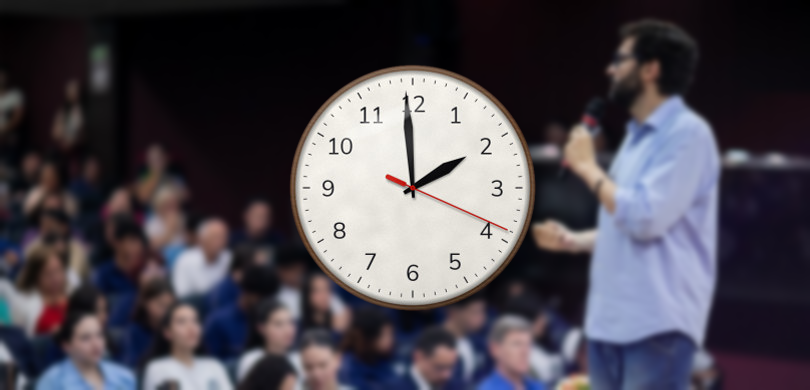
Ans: 1:59:19
